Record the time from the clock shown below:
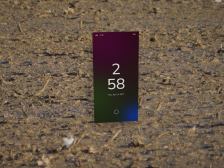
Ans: 2:58
